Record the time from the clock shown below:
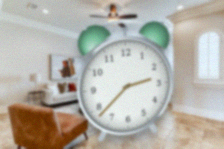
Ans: 2:38
